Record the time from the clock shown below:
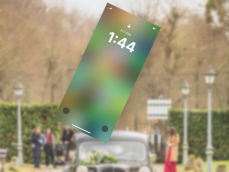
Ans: 1:44
